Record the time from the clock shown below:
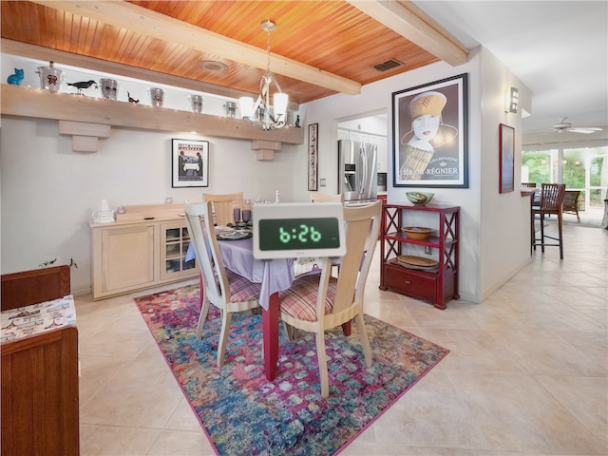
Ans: 6:26
